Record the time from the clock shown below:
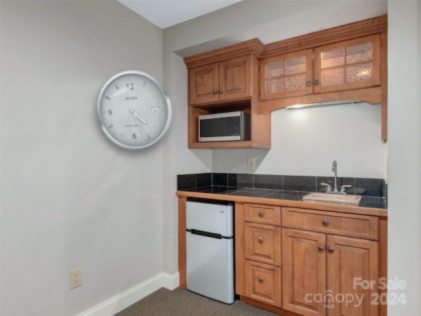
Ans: 4:26
